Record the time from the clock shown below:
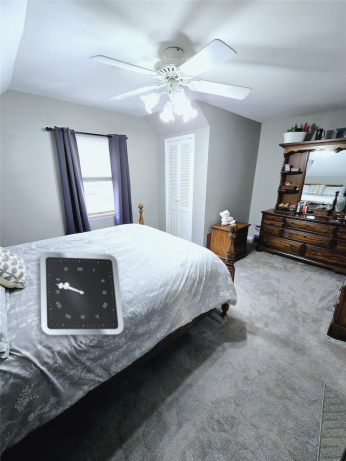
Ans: 9:48
